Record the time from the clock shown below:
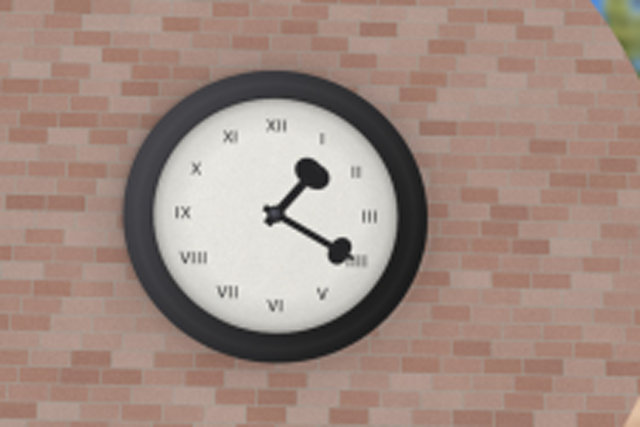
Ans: 1:20
